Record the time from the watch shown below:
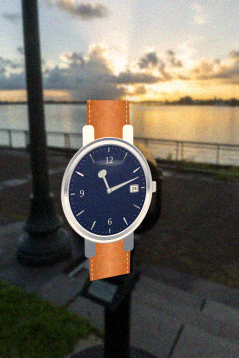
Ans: 11:12
